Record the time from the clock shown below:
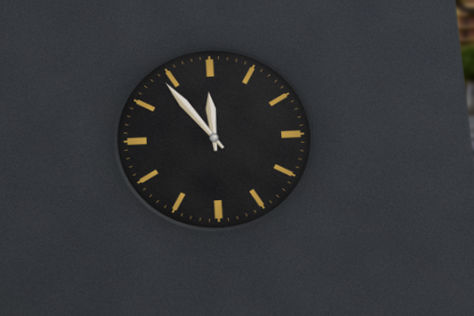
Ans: 11:54
